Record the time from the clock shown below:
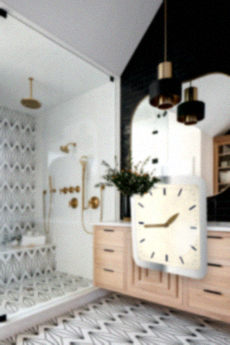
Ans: 1:44
